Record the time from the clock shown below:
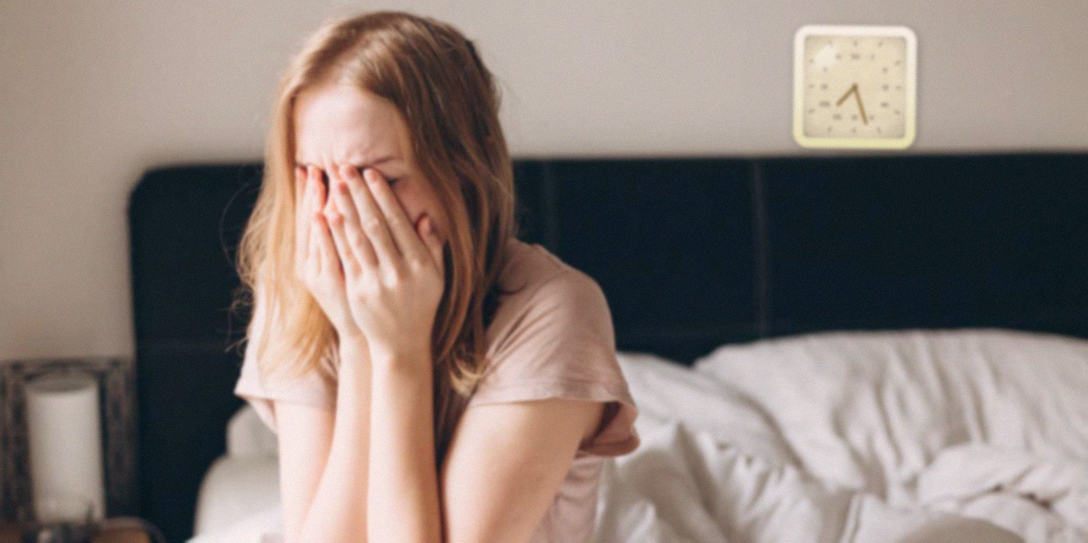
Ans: 7:27
